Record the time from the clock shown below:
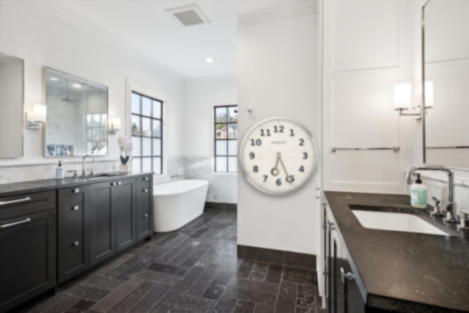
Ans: 6:26
